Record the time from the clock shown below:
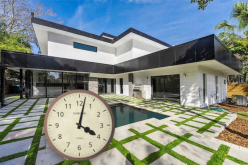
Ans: 4:02
